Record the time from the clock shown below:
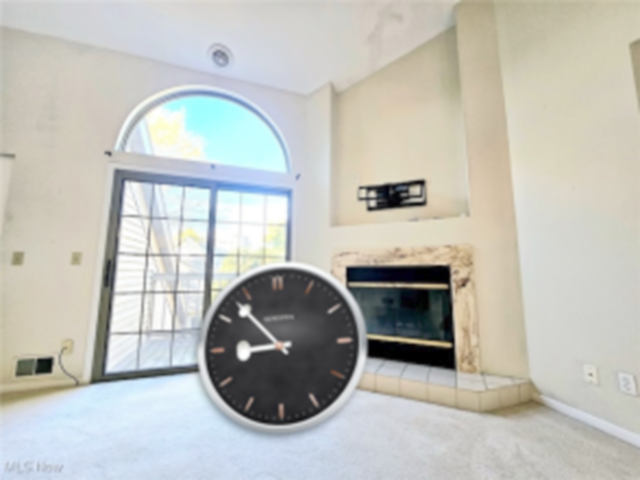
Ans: 8:53
